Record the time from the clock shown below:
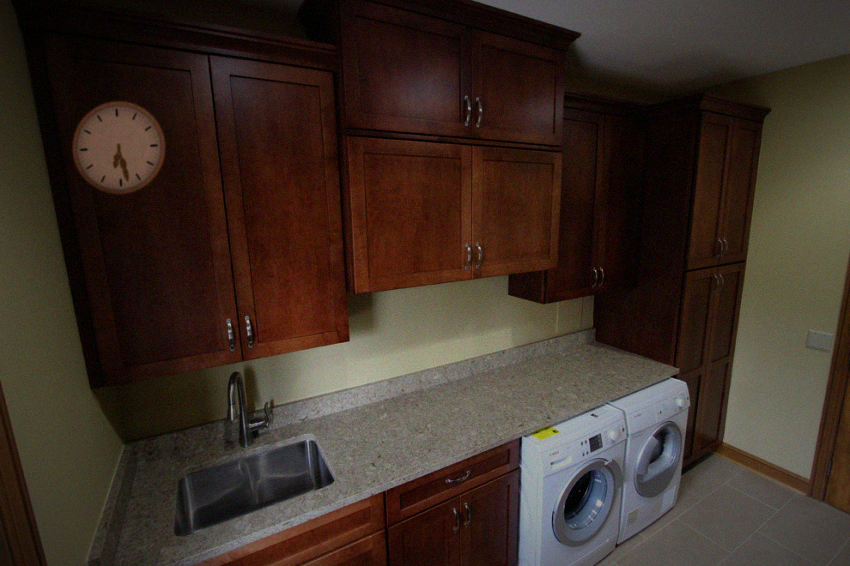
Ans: 6:28
